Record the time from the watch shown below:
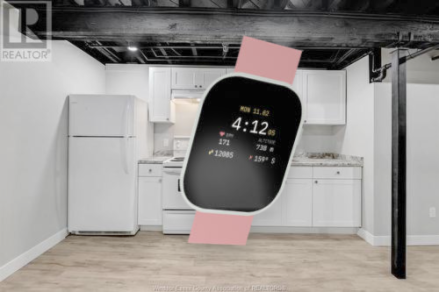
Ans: 4:12
